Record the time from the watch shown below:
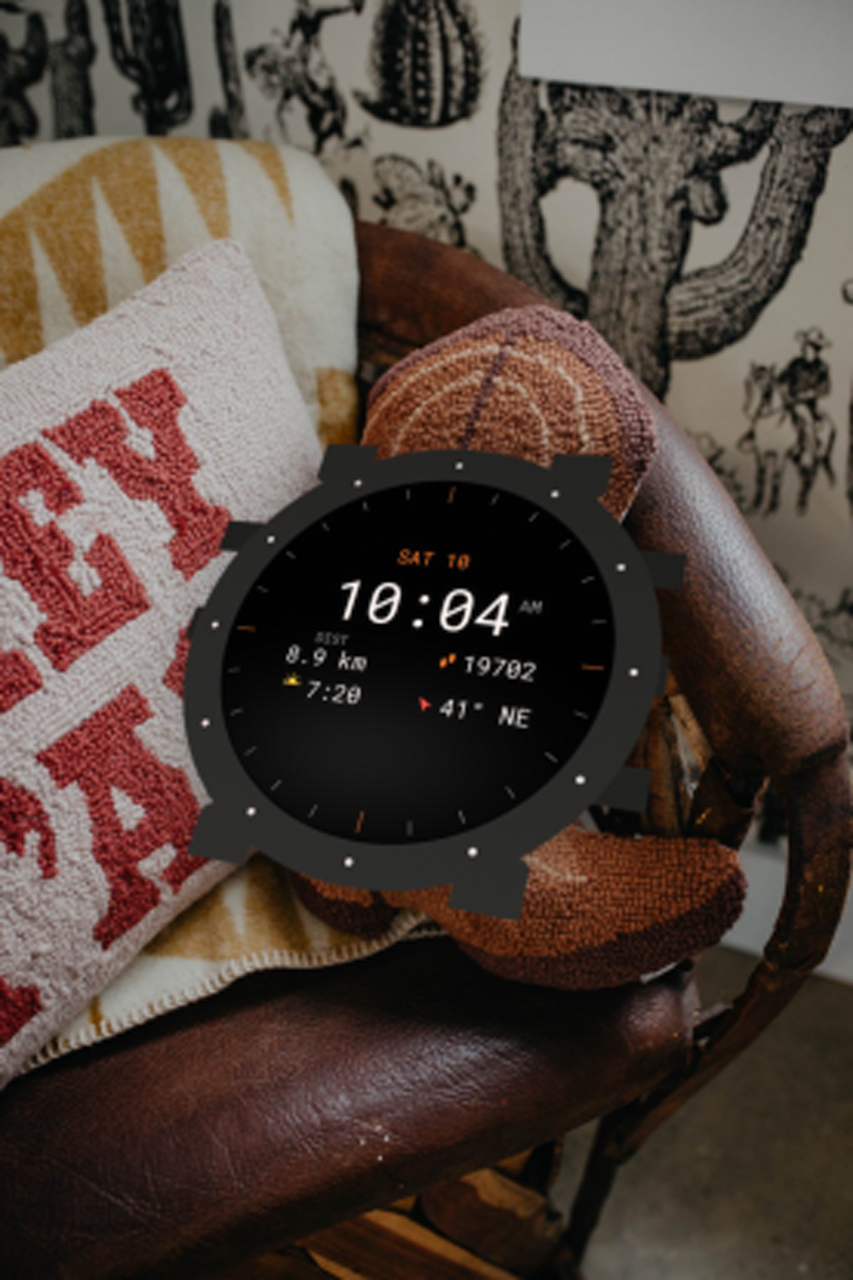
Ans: 10:04
